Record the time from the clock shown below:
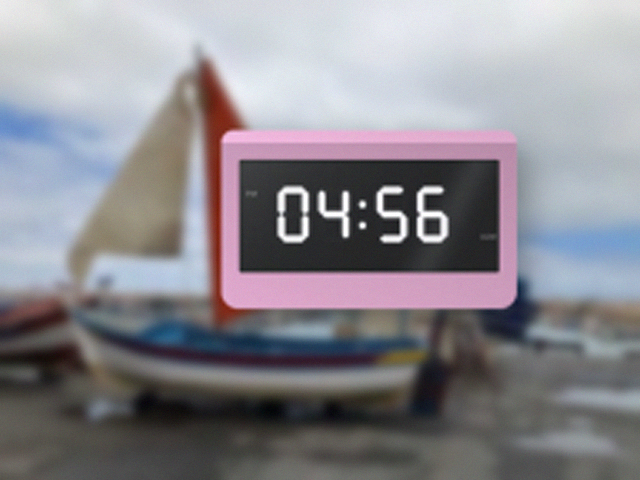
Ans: 4:56
